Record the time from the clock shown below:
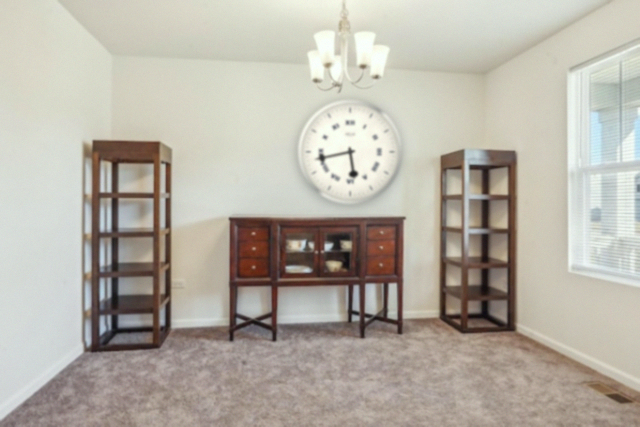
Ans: 5:43
